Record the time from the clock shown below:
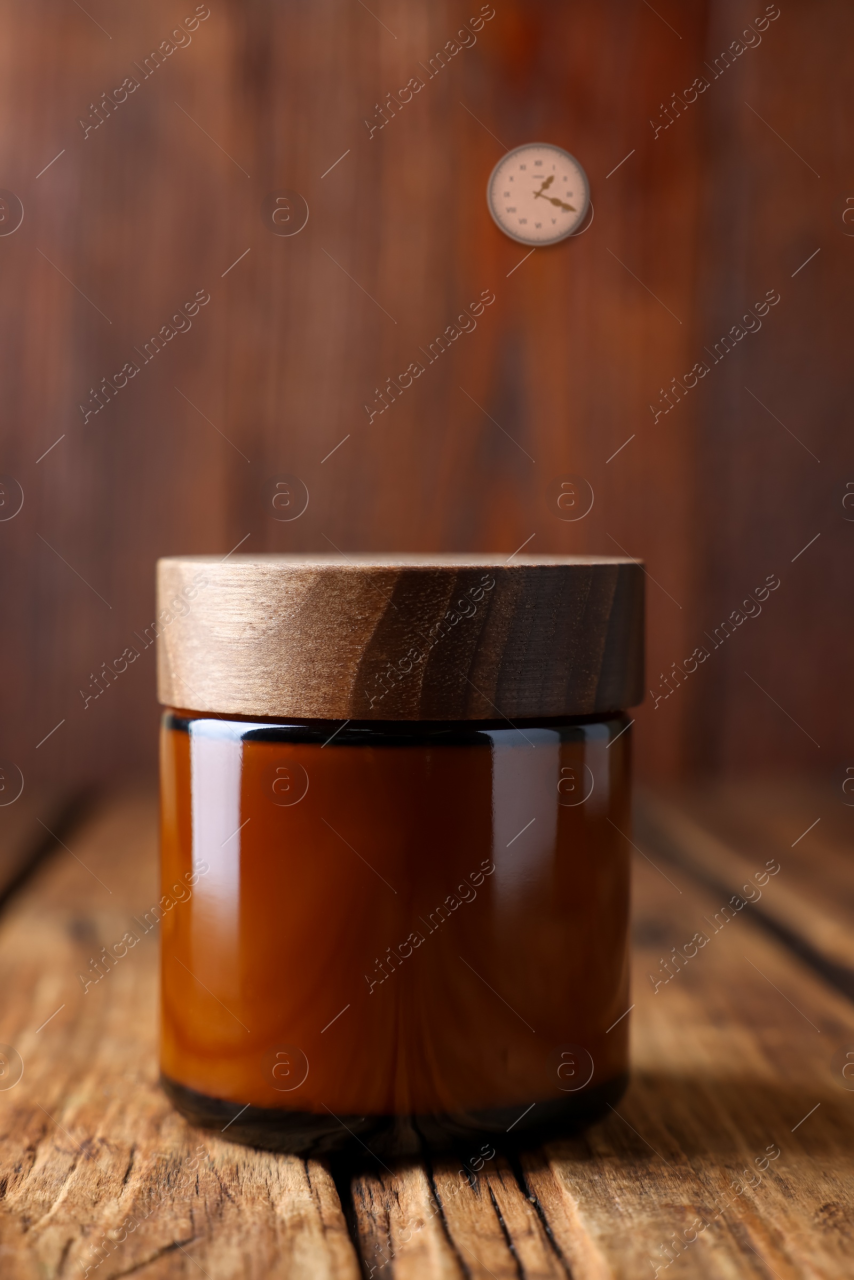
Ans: 1:19
